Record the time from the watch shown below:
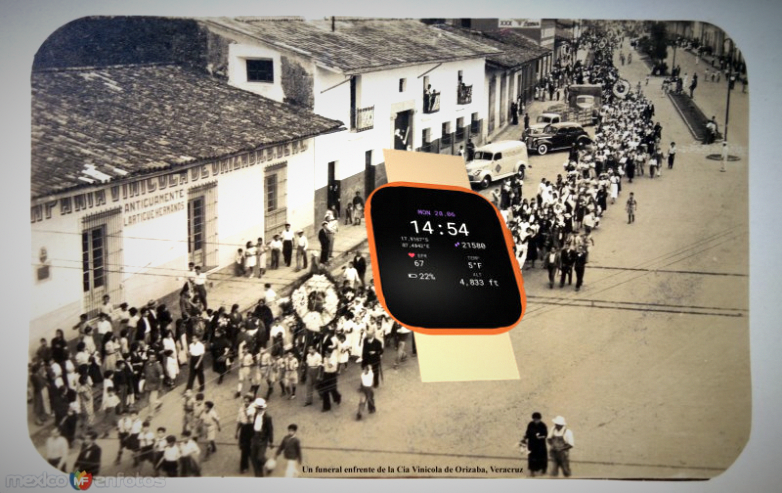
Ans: 14:54
